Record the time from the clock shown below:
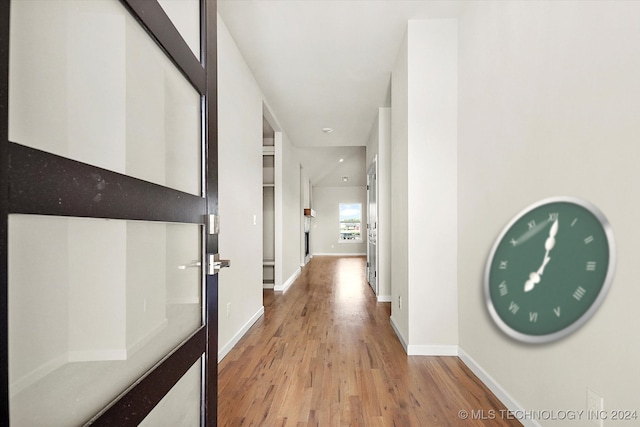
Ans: 7:01
